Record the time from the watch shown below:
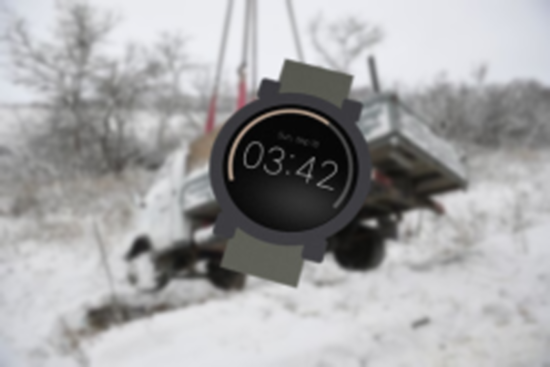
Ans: 3:42
